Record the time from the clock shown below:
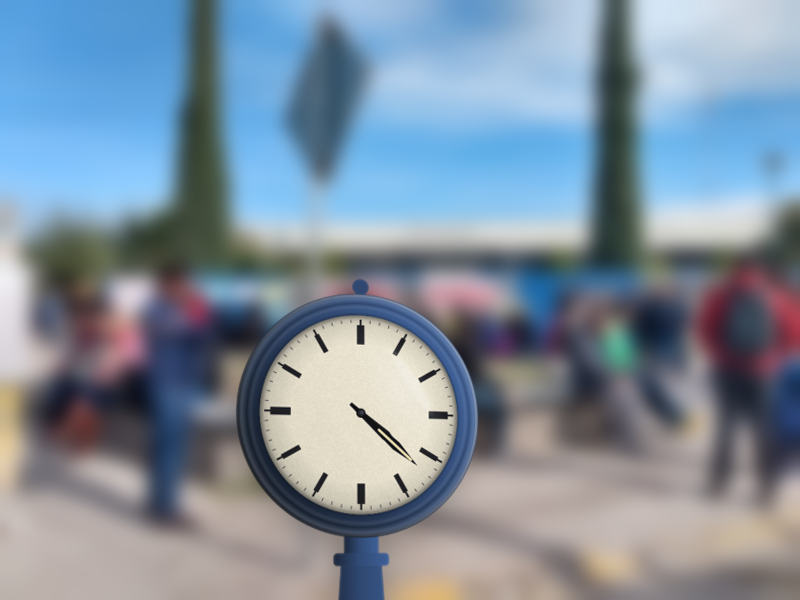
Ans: 4:22
